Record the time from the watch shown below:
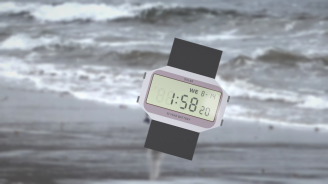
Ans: 1:58:20
